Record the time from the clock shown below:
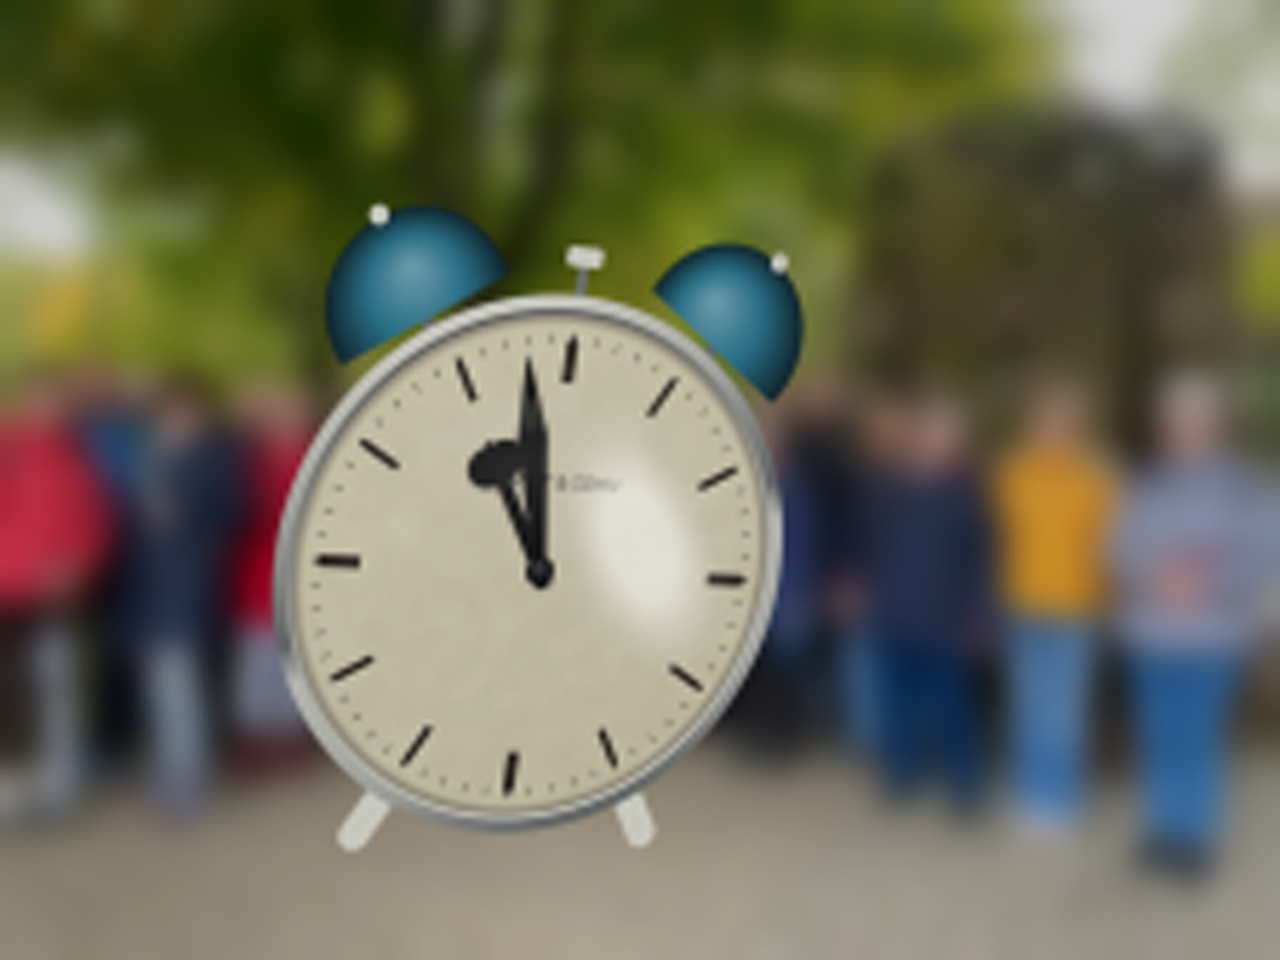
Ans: 10:58
